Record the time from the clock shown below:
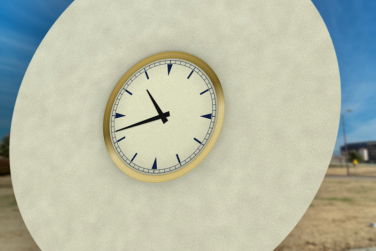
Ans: 10:42
